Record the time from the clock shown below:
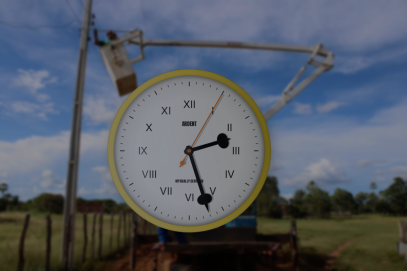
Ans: 2:27:05
